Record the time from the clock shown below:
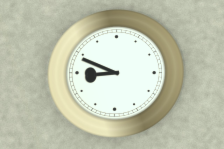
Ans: 8:49
